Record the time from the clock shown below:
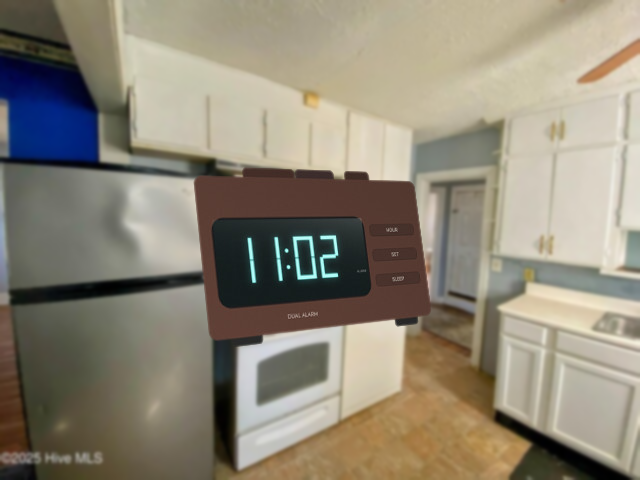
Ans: 11:02
